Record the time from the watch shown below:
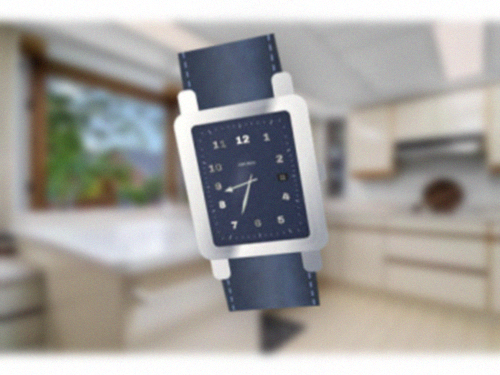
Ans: 8:34
